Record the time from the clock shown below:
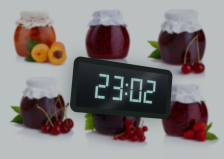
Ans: 23:02
